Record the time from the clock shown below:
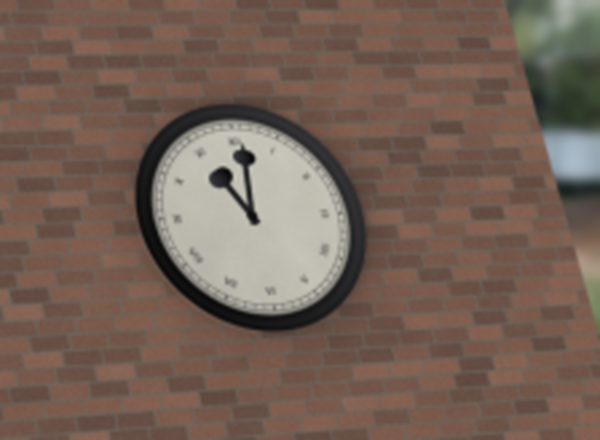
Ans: 11:01
